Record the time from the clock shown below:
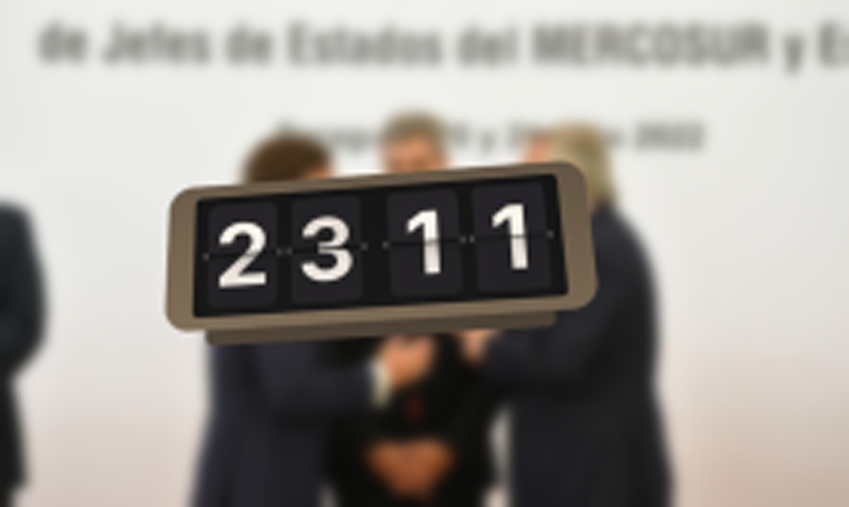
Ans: 23:11
